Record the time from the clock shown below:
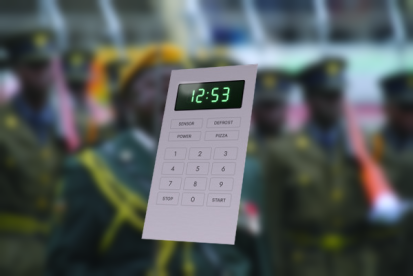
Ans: 12:53
